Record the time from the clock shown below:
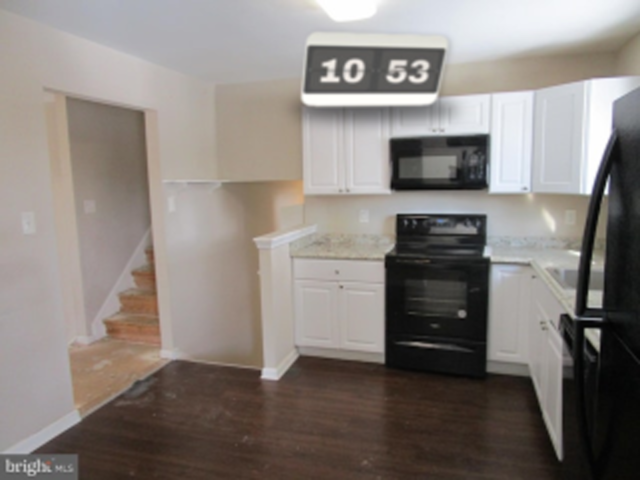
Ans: 10:53
